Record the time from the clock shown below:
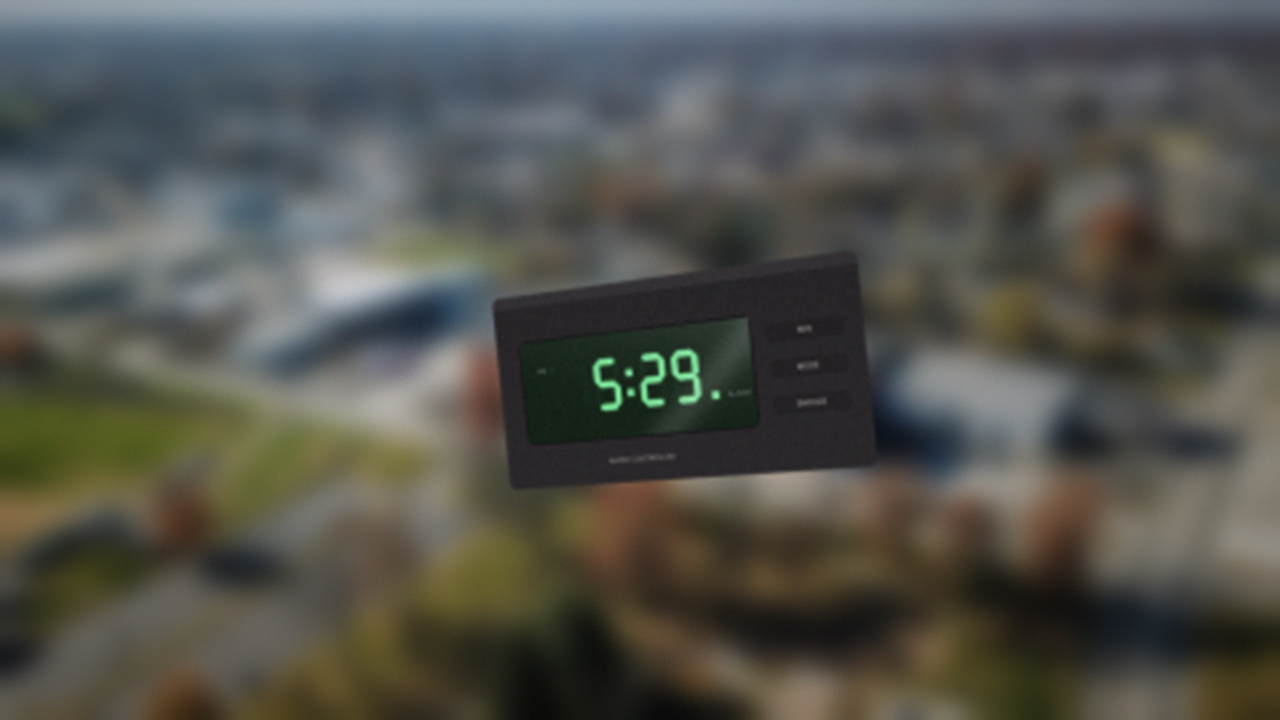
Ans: 5:29
